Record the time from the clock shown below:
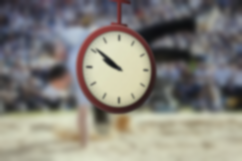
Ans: 9:51
